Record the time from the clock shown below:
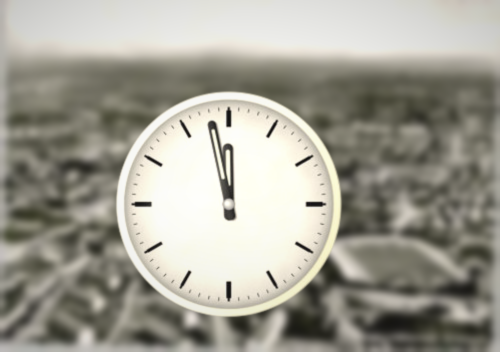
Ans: 11:58
